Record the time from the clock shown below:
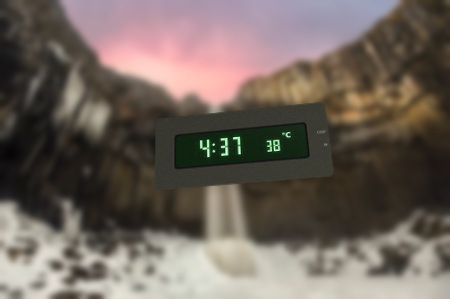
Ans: 4:37
